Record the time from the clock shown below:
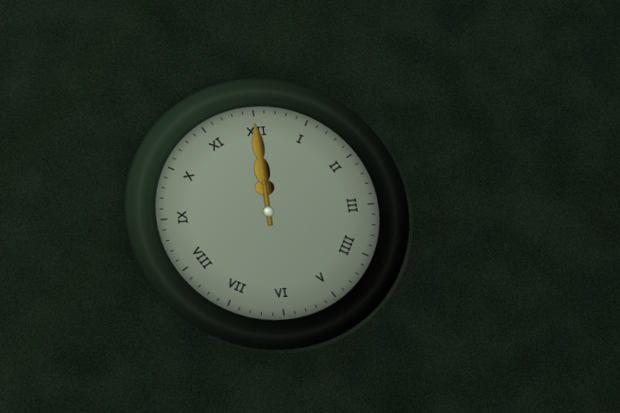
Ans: 12:00
